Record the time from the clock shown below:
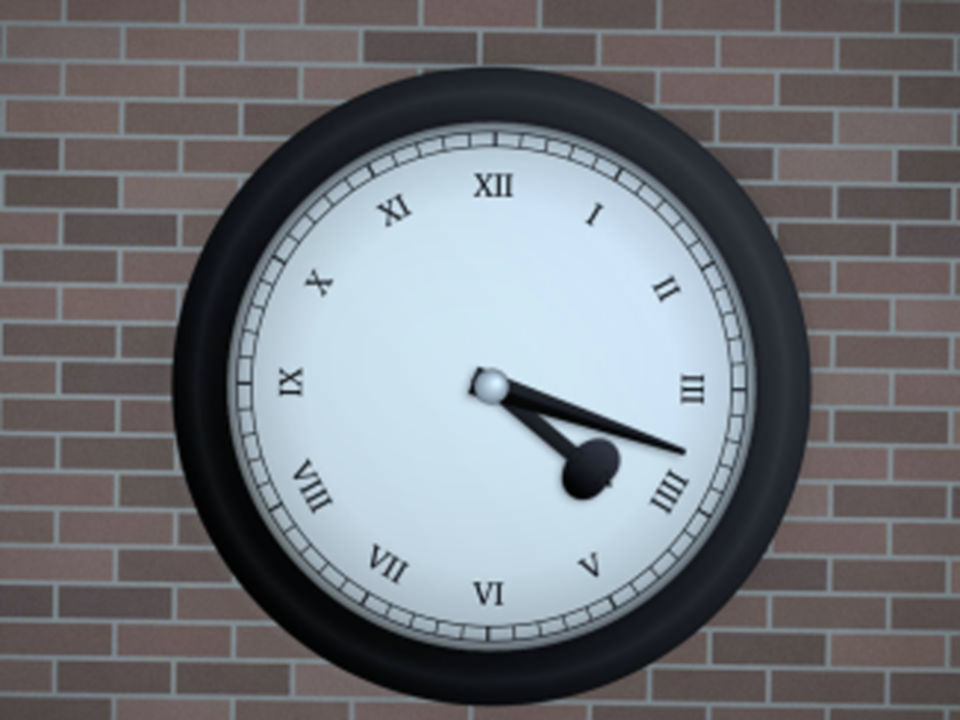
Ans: 4:18
